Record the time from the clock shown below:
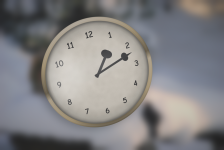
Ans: 1:12
